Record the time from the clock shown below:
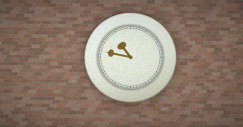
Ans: 10:47
